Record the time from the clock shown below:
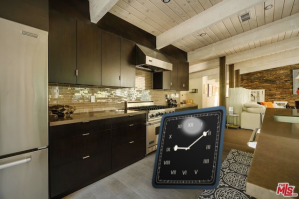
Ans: 9:09
